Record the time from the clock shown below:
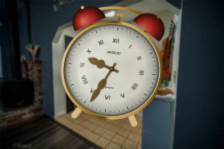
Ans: 9:34
